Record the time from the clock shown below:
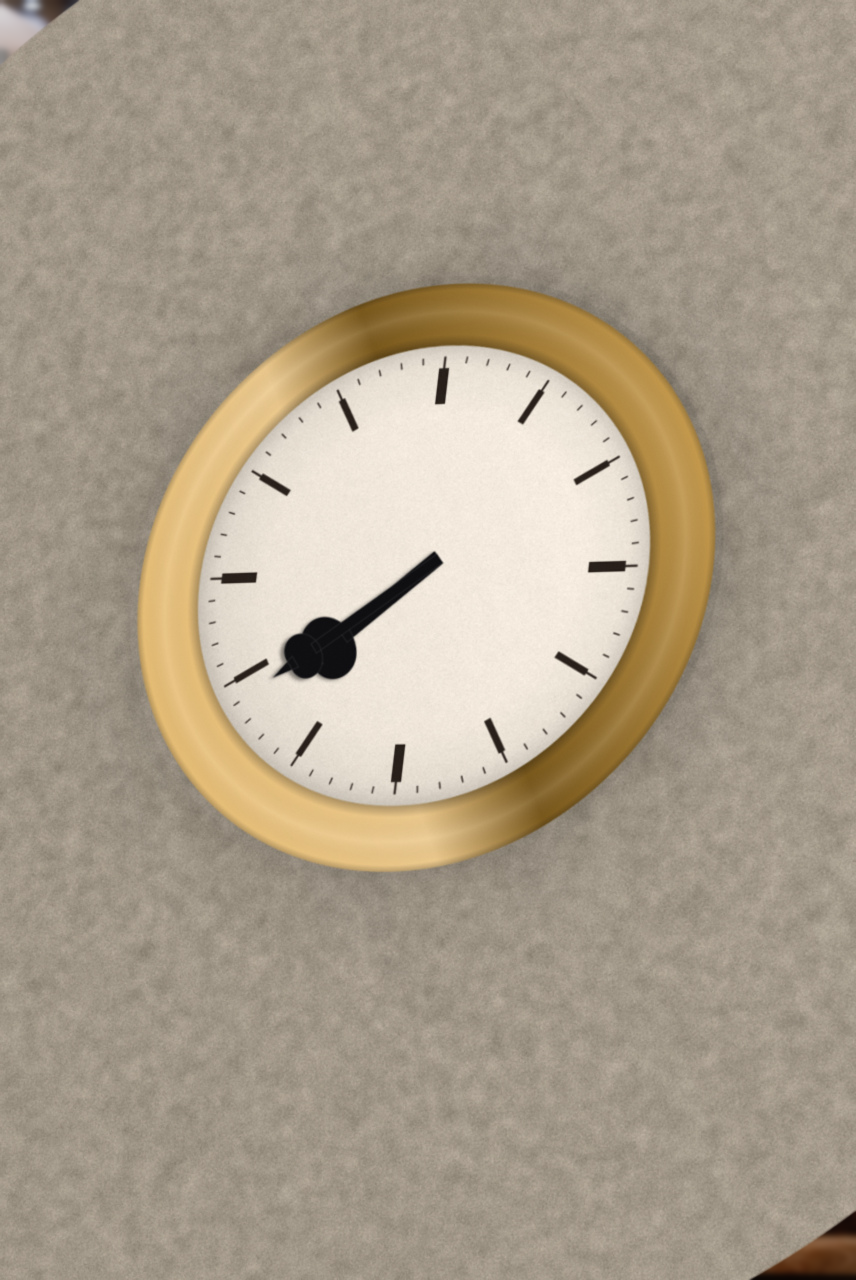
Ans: 7:39
